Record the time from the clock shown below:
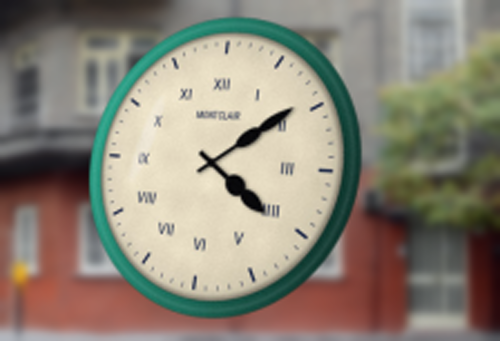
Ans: 4:09
